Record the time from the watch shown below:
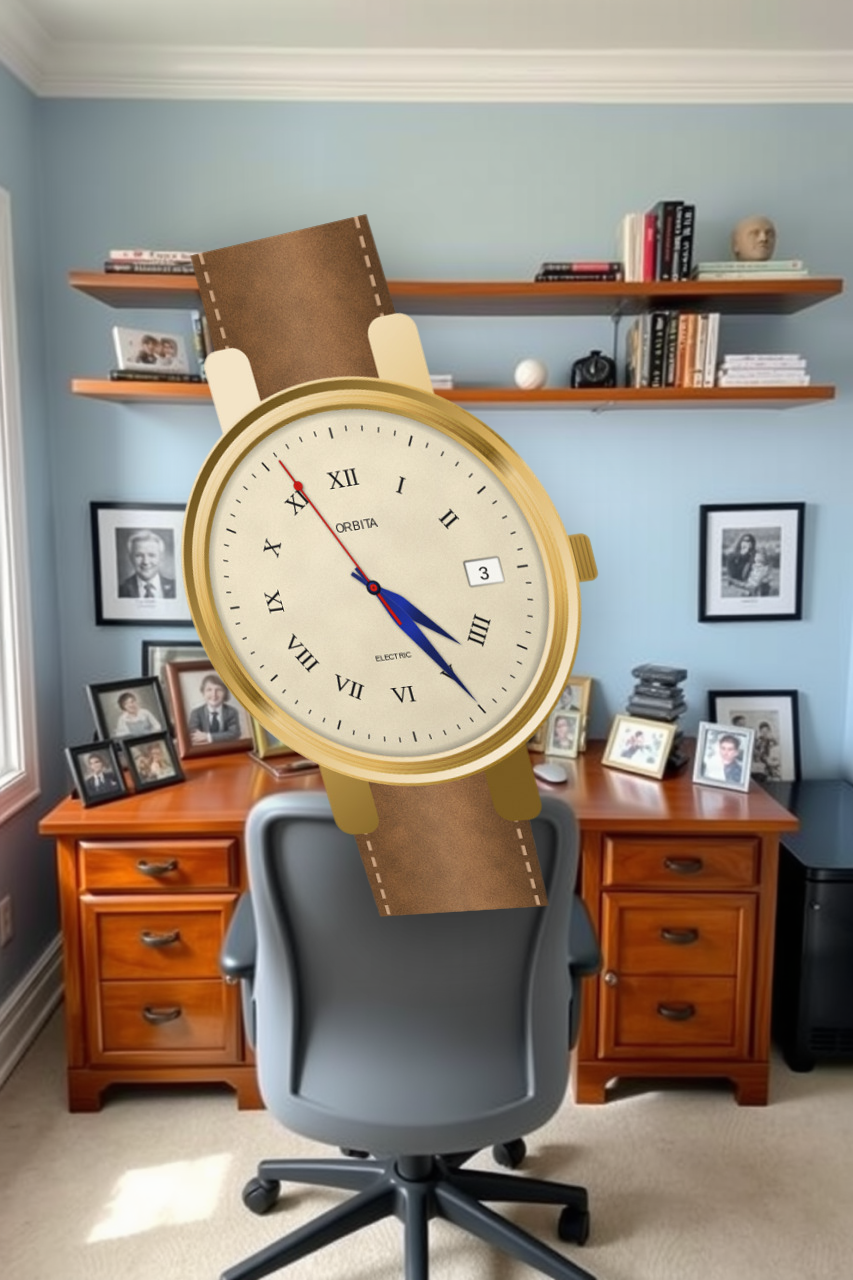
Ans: 4:24:56
